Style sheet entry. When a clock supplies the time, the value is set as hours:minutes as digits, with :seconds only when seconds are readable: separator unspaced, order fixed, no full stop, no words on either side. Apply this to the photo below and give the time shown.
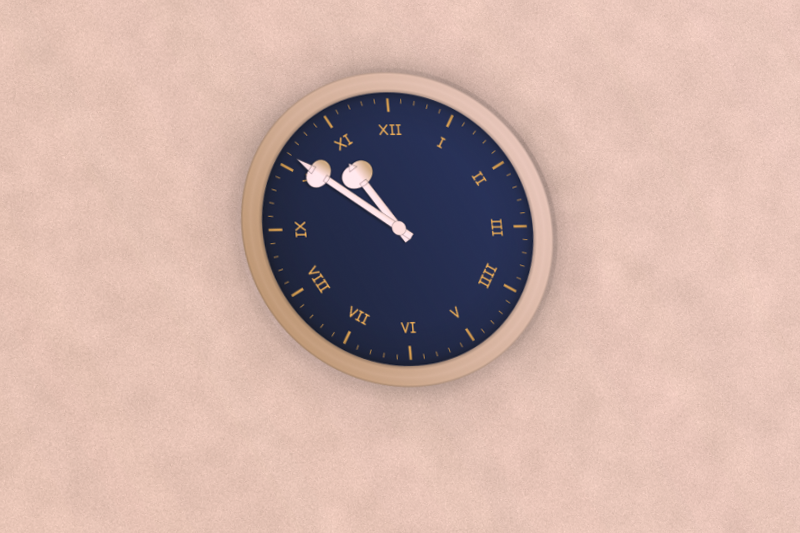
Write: 10:51
